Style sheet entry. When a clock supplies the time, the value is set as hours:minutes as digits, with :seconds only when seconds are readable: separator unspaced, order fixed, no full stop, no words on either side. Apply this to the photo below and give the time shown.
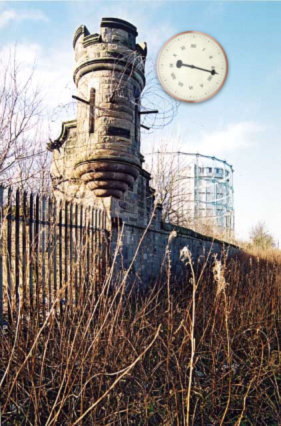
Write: 9:17
